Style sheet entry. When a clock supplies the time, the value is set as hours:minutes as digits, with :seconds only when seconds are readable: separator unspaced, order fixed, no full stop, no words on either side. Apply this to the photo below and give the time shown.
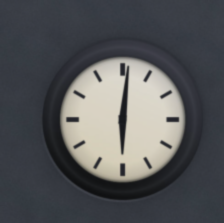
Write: 6:01
